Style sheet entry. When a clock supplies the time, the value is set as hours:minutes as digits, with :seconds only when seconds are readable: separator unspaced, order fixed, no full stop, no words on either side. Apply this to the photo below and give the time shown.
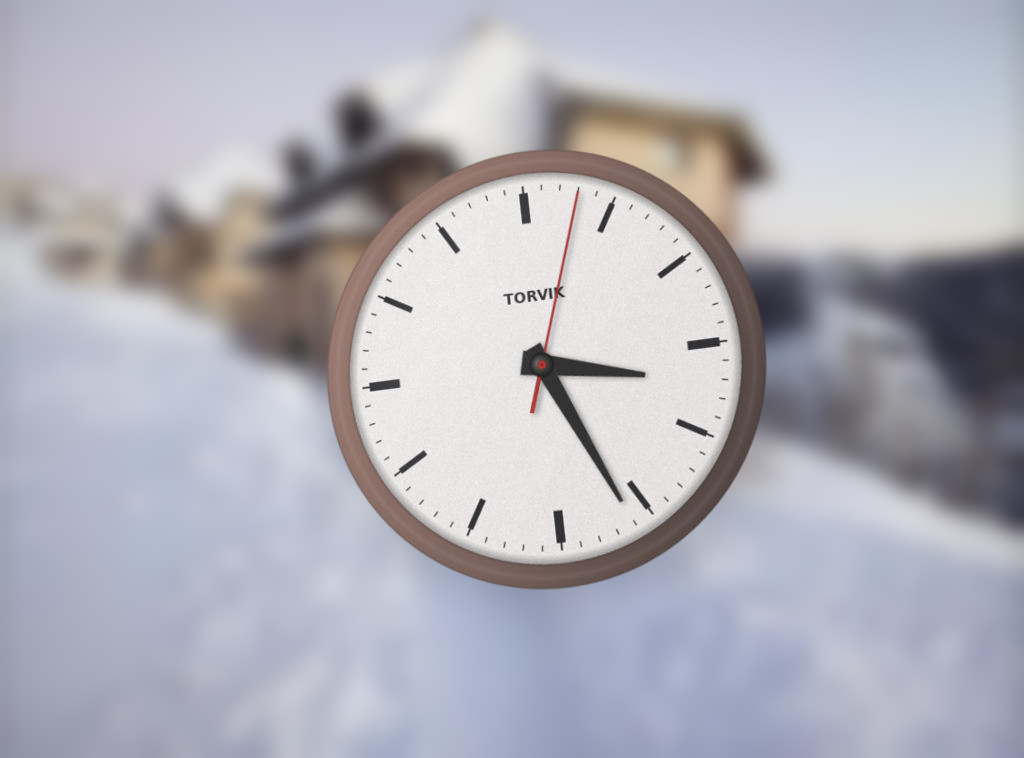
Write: 3:26:03
